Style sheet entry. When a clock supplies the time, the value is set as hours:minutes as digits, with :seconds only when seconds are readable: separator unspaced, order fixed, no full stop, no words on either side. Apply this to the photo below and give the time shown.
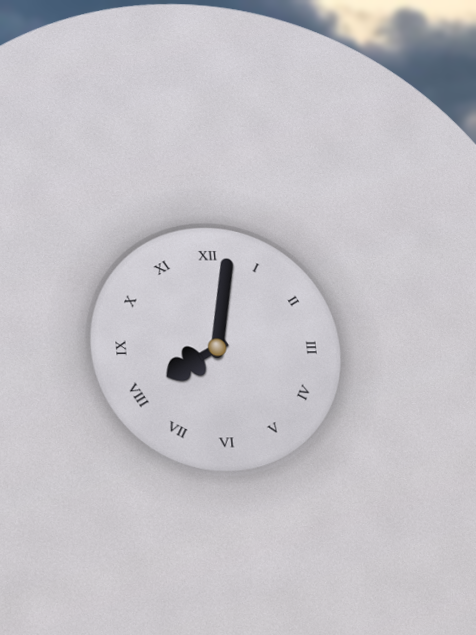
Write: 8:02
